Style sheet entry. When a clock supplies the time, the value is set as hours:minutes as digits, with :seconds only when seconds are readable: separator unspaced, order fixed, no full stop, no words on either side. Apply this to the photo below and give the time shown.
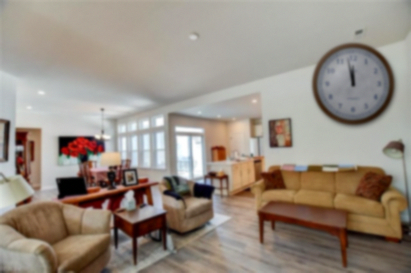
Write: 11:58
